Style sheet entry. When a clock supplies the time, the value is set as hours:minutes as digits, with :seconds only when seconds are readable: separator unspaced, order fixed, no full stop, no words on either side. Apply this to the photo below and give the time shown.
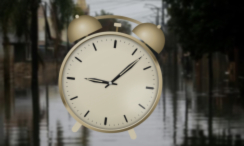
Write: 9:07
